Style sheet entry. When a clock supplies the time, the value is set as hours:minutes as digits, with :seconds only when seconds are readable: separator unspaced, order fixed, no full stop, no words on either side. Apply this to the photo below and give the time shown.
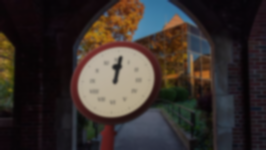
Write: 12:01
